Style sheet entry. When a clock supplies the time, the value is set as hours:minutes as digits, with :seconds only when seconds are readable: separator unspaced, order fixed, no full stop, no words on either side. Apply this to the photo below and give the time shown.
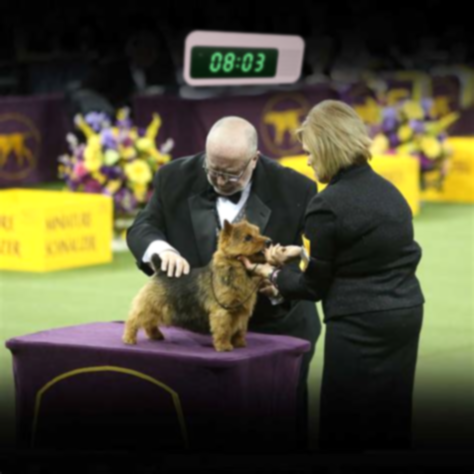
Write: 8:03
